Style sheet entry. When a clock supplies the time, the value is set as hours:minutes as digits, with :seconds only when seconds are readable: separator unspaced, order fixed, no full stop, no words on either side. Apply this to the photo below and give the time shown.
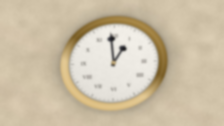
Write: 12:59
